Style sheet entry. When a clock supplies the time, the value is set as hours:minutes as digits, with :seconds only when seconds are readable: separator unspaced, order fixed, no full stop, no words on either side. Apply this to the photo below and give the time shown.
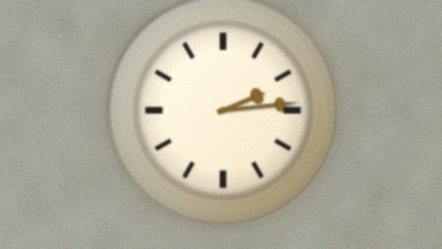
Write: 2:14
